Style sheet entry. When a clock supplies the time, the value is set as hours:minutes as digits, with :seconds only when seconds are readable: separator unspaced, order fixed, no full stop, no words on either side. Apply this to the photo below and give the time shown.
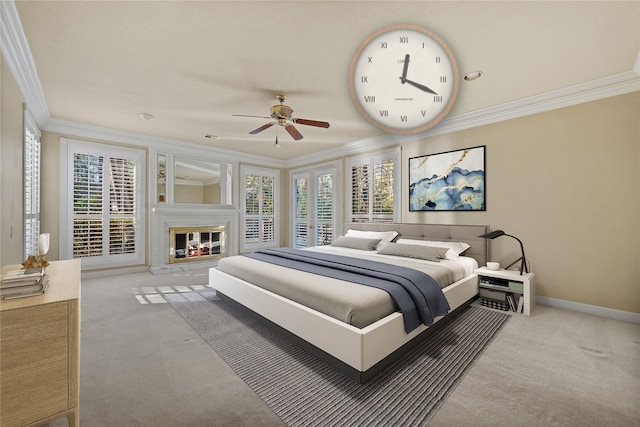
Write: 12:19
